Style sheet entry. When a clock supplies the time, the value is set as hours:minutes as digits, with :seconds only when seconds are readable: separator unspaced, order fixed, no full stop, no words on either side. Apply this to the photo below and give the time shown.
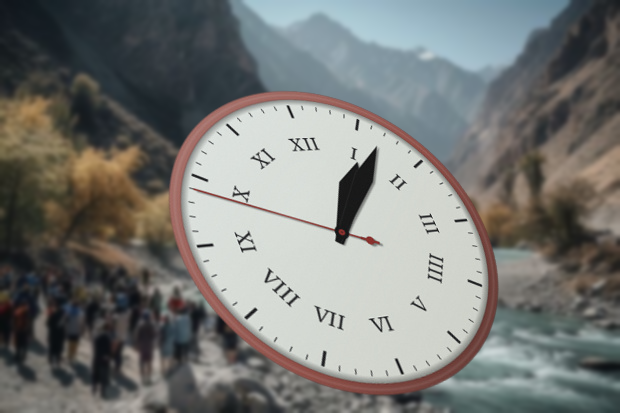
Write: 1:06:49
